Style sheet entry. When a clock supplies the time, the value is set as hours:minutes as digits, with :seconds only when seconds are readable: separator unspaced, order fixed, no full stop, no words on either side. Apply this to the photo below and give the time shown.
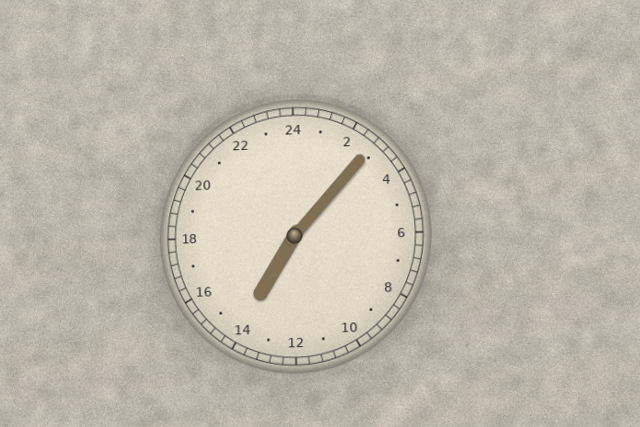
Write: 14:07
